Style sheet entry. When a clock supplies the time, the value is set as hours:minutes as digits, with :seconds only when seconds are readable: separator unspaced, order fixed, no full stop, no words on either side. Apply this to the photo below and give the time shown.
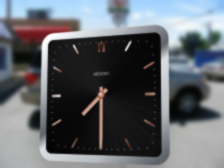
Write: 7:30
